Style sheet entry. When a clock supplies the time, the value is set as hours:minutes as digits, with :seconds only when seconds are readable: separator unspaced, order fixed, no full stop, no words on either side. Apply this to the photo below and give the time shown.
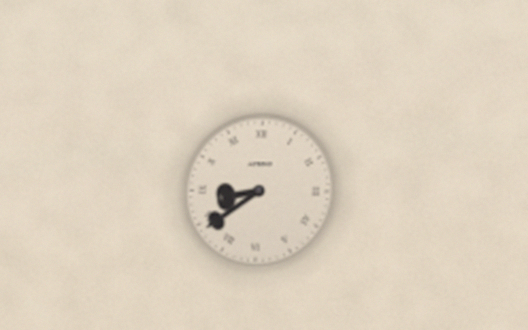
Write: 8:39
